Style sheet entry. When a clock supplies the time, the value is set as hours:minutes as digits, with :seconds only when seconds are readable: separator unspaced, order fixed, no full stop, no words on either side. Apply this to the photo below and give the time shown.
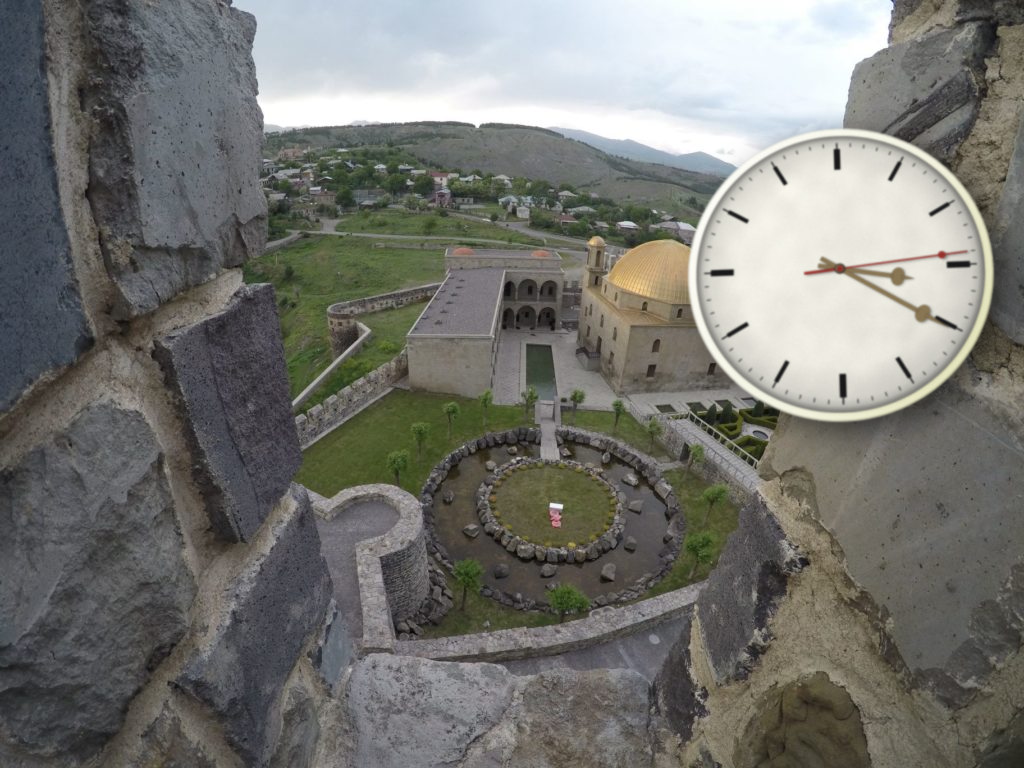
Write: 3:20:14
